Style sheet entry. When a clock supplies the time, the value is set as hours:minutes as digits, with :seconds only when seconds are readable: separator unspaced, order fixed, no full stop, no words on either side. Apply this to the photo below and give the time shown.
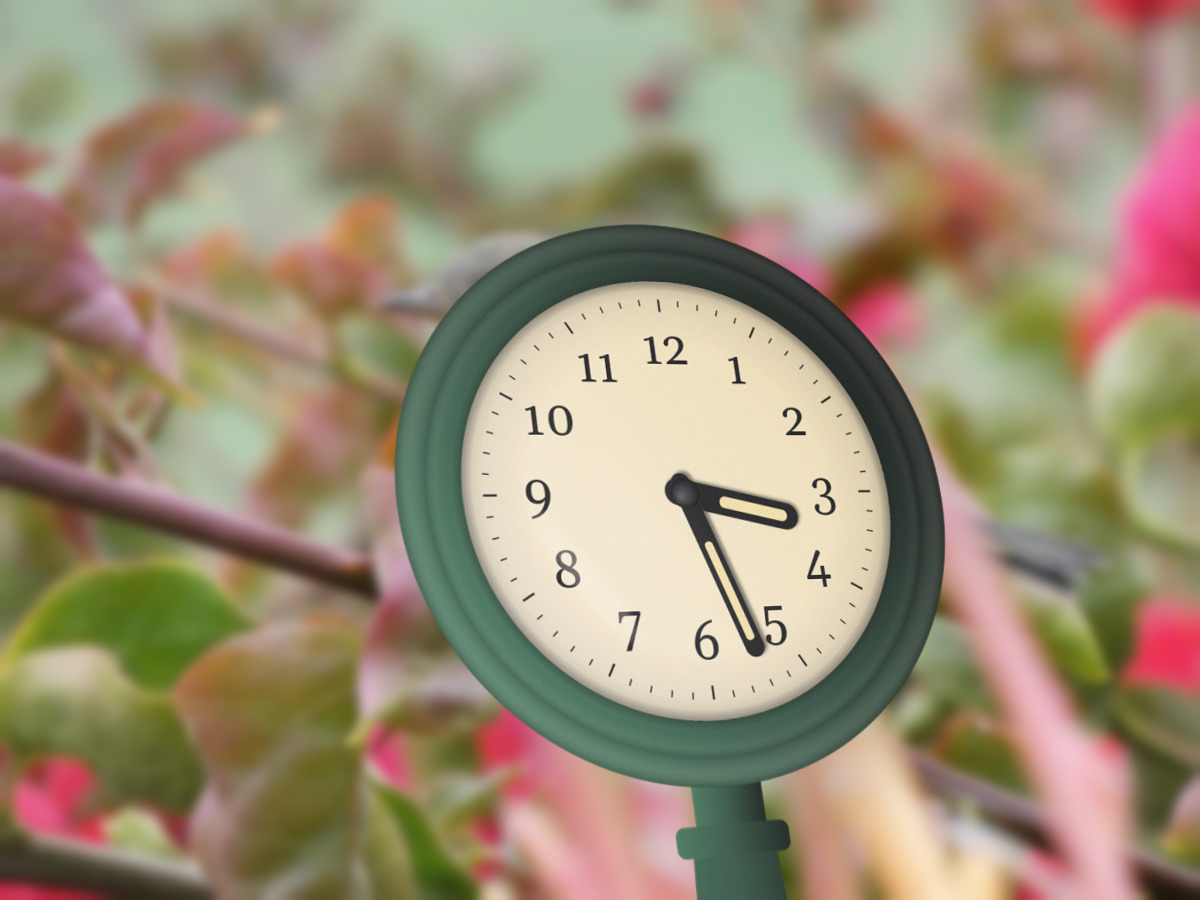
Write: 3:27
